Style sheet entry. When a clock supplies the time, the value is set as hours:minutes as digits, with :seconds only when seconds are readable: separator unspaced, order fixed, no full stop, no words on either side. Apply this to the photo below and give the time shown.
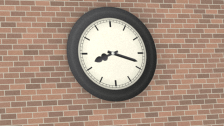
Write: 8:18
